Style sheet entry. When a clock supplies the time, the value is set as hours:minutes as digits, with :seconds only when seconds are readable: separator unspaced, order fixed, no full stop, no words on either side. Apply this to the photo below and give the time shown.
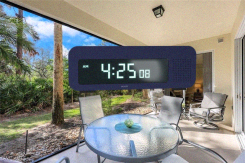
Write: 4:25:08
